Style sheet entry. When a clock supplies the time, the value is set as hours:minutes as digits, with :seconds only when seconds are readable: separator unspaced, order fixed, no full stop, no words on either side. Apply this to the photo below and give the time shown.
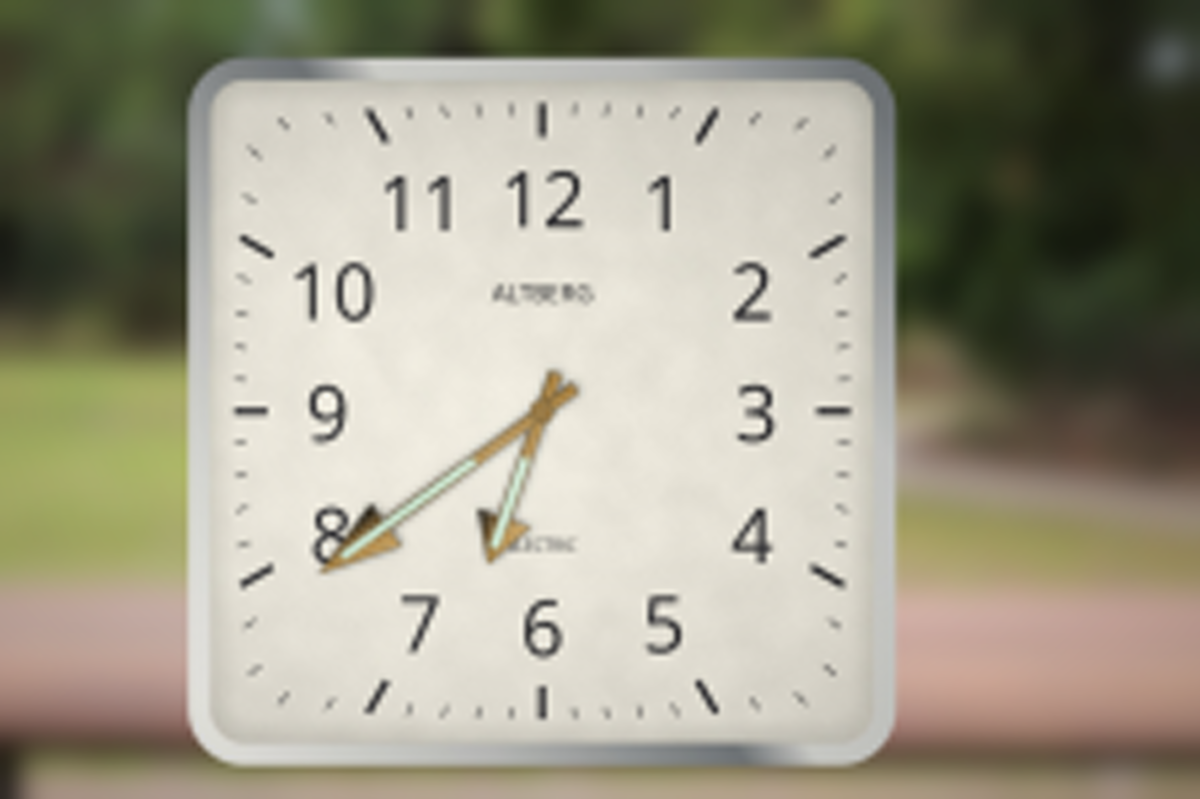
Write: 6:39
